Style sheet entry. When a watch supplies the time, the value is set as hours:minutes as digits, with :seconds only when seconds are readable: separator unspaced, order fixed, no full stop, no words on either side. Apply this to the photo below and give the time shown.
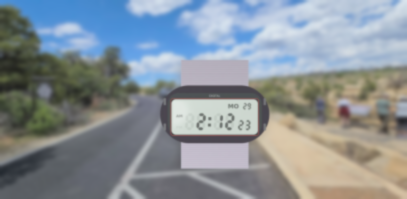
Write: 2:12:23
